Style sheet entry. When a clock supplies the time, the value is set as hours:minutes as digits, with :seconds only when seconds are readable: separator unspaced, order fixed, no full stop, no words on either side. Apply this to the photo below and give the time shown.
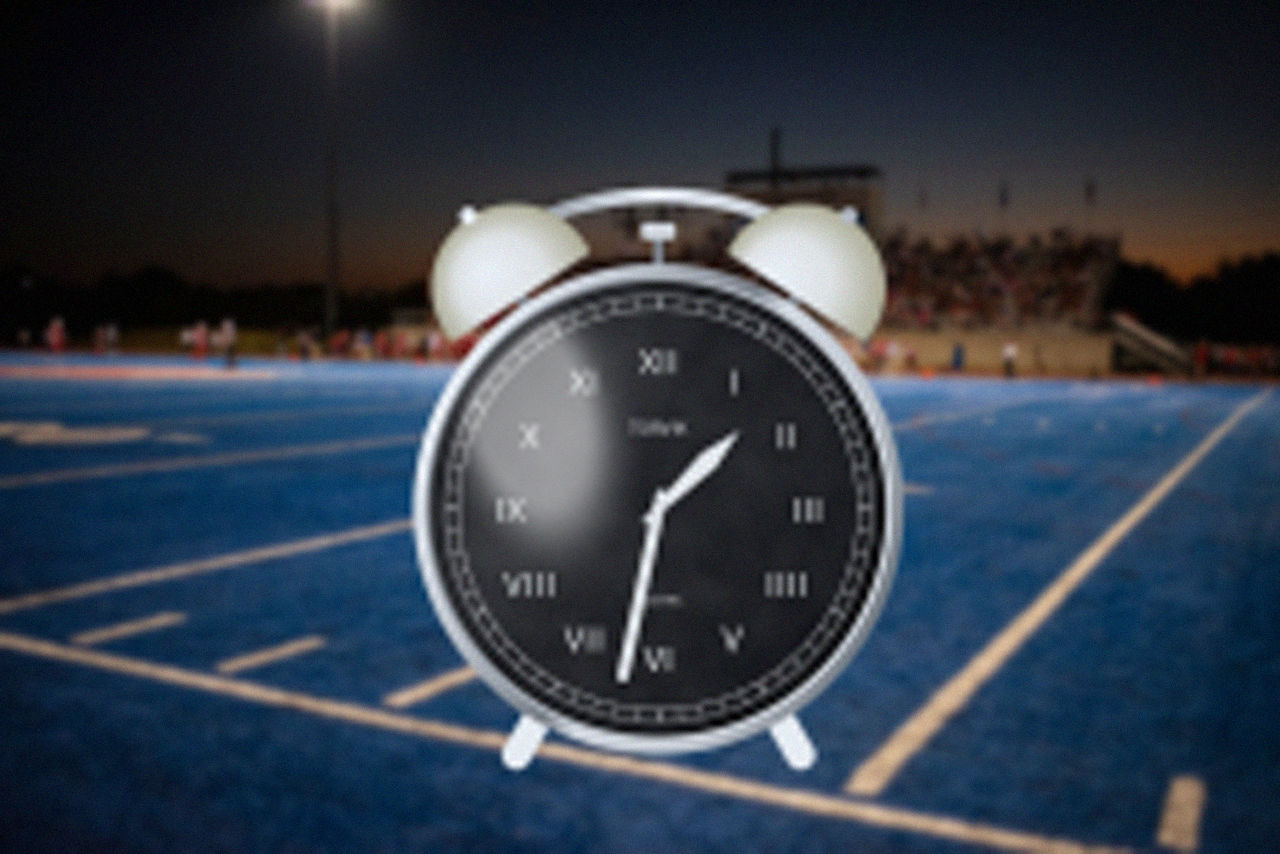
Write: 1:32
